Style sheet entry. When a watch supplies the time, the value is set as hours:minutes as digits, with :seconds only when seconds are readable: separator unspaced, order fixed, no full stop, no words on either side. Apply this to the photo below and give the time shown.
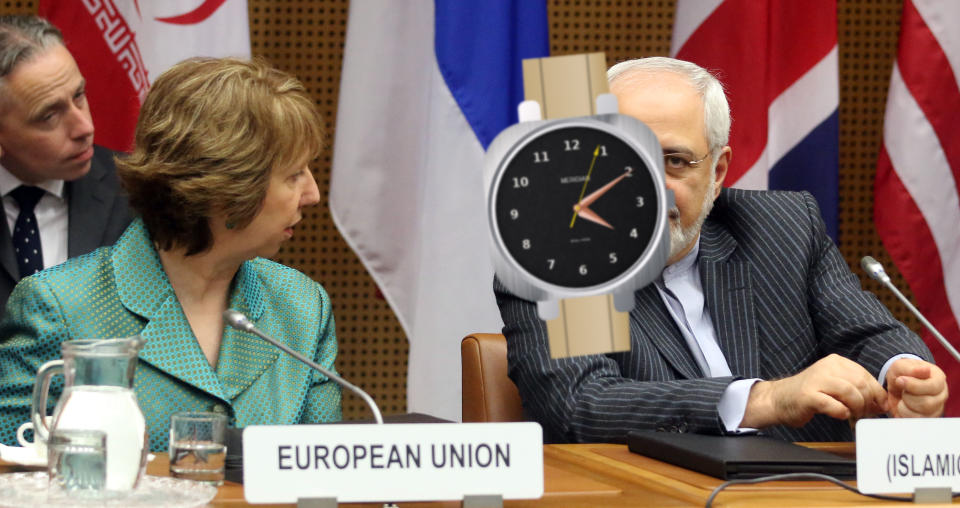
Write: 4:10:04
